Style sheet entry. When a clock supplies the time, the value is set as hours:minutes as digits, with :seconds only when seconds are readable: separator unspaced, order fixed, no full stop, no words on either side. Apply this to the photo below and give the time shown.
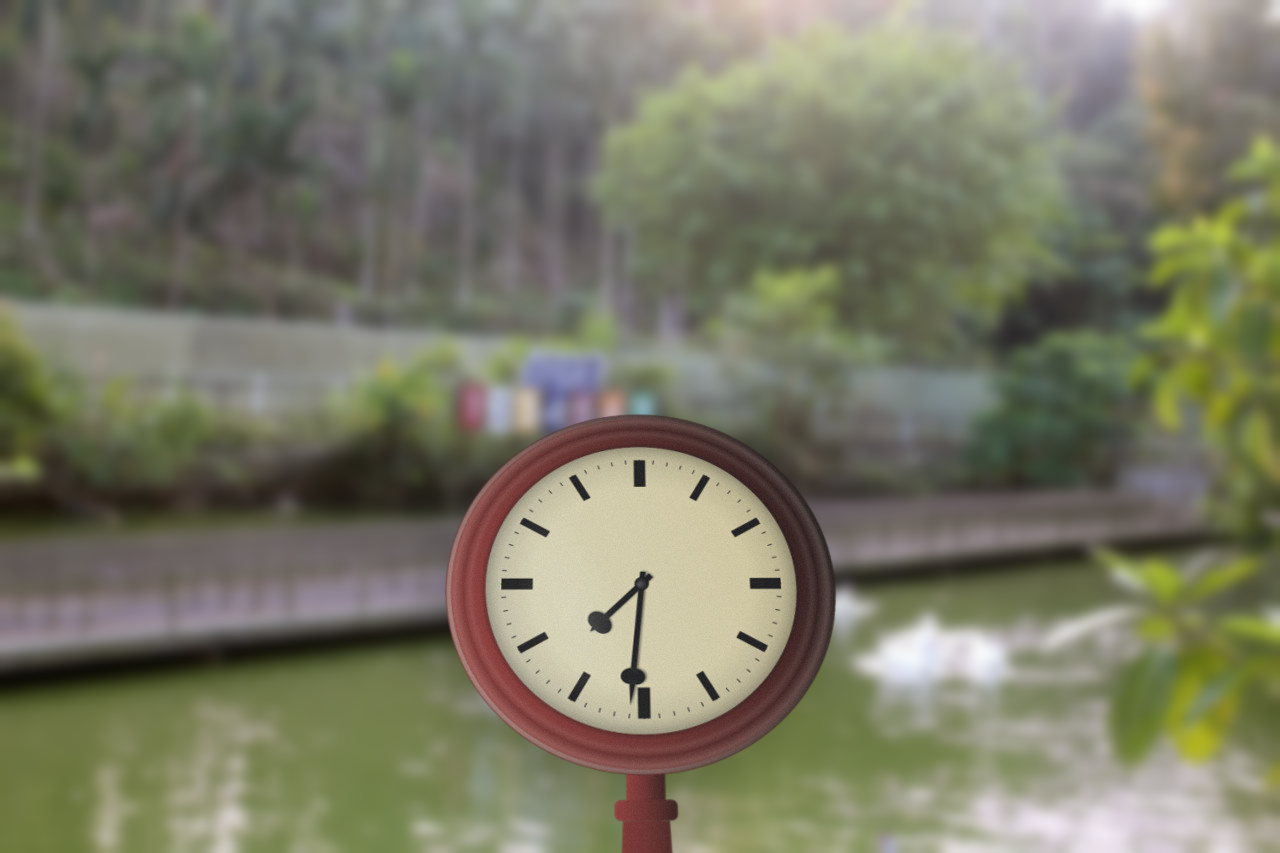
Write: 7:31
